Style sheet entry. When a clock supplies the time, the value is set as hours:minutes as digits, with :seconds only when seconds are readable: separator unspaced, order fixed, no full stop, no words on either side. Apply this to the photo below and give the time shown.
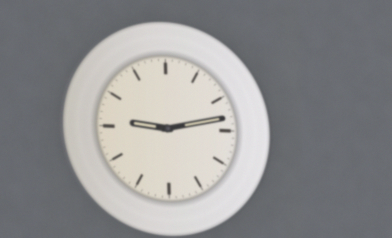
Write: 9:13
